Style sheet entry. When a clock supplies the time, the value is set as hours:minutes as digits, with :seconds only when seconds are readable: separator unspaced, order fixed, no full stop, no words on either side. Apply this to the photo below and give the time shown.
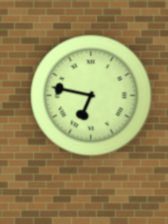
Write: 6:47
